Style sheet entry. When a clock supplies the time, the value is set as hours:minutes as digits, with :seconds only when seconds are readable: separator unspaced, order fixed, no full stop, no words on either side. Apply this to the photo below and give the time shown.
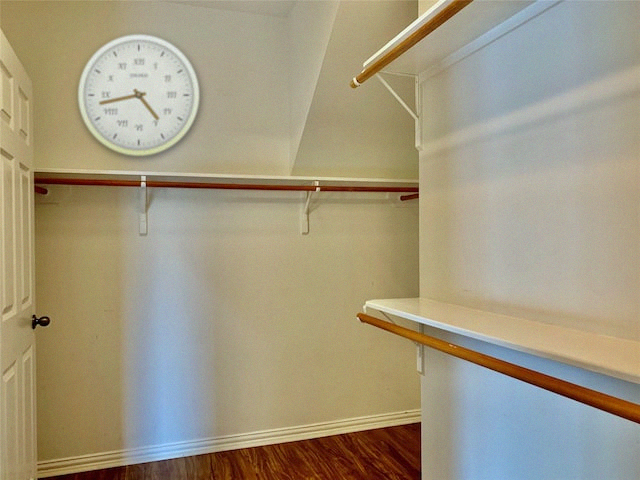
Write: 4:43
